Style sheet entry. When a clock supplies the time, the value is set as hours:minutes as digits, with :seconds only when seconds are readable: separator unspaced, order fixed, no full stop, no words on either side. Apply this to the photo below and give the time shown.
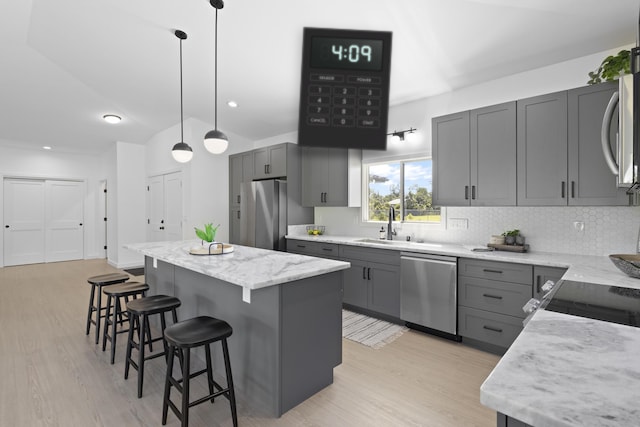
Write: 4:09
